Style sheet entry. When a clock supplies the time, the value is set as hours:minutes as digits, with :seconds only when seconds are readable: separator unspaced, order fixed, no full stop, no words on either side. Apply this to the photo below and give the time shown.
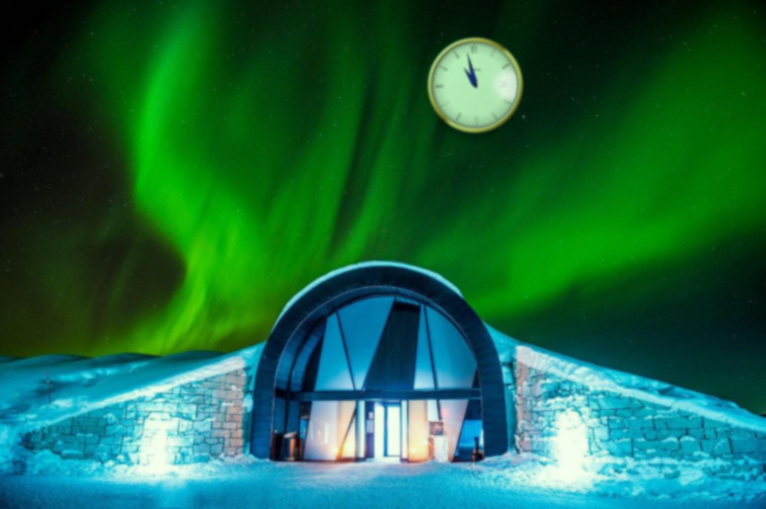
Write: 10:58
